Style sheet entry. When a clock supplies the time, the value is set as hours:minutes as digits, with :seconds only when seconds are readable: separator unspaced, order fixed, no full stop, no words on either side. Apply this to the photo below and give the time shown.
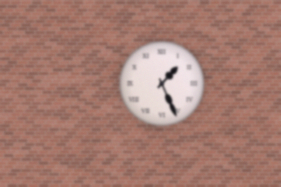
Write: 1:26
